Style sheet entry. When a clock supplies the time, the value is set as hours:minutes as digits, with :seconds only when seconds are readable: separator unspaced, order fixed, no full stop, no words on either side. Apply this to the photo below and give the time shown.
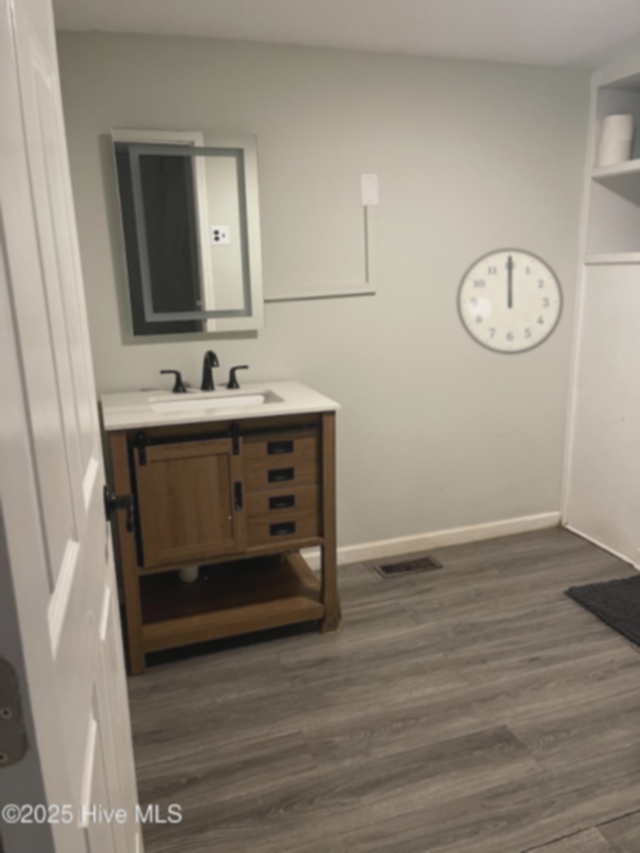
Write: 12:00
